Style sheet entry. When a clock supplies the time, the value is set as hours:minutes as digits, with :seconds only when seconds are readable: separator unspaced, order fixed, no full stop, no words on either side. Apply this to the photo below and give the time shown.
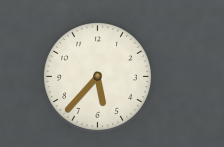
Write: 5:37
